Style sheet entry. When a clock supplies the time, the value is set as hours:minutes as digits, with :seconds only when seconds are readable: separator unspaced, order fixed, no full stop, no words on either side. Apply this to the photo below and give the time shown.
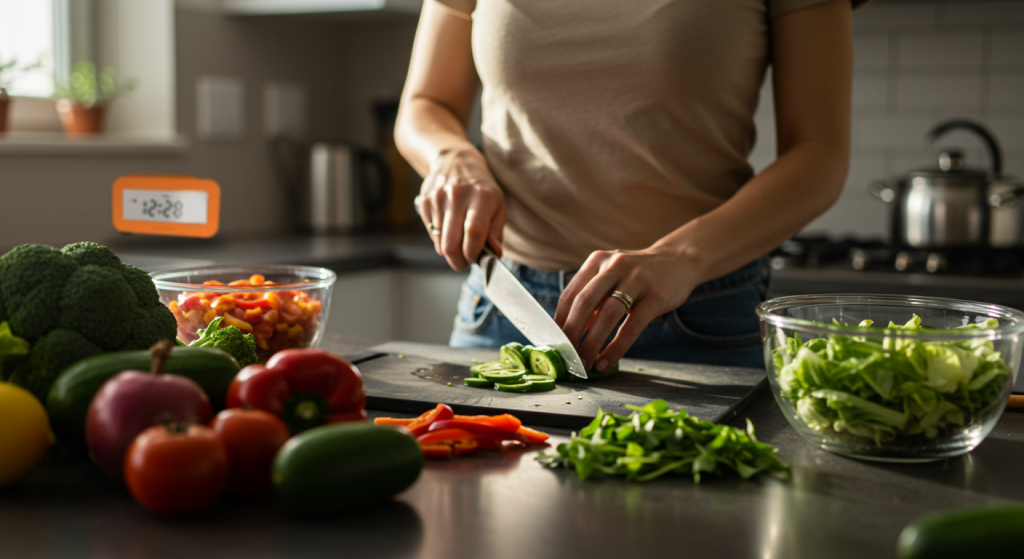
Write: 12:28
